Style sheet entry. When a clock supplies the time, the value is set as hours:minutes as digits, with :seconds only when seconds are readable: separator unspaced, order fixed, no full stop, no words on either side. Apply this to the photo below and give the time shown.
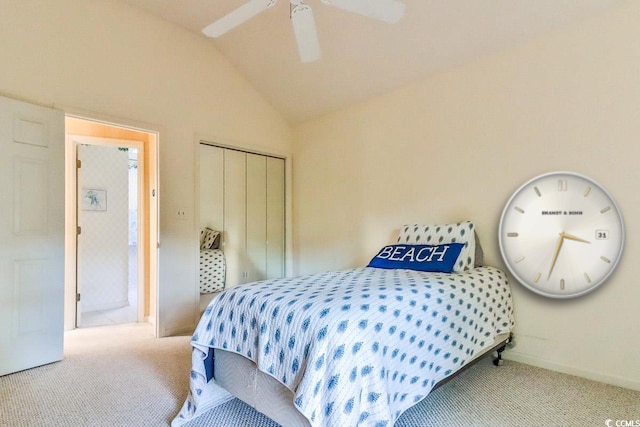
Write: 3:33
